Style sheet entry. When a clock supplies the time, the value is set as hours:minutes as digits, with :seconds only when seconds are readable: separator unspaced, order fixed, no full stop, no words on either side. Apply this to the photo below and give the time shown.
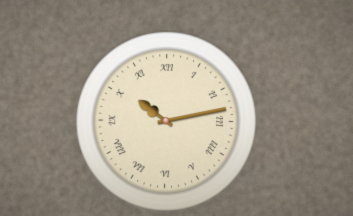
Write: 10:13
